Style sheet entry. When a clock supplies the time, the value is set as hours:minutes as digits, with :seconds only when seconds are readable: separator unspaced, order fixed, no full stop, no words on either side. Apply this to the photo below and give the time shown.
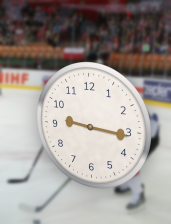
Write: 9:16
